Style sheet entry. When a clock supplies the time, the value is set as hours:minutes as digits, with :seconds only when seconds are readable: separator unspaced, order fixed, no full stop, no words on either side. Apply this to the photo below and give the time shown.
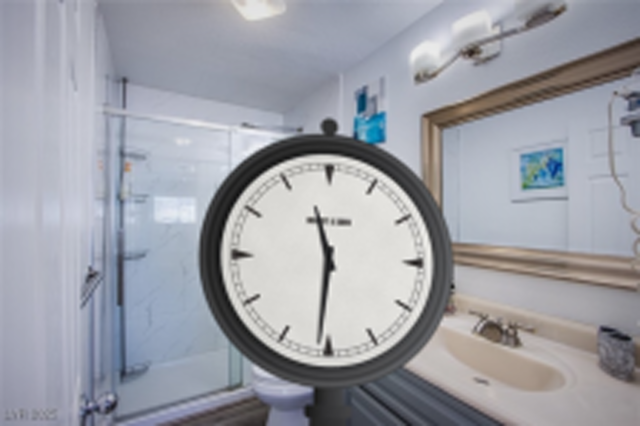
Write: 11:31
